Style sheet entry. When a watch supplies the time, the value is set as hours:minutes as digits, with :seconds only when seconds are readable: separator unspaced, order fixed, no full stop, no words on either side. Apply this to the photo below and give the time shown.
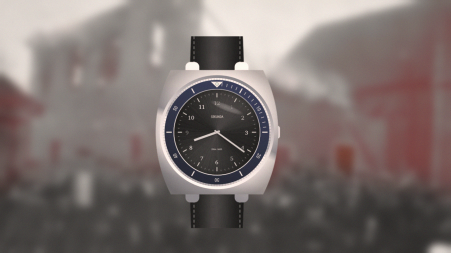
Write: 8:21
